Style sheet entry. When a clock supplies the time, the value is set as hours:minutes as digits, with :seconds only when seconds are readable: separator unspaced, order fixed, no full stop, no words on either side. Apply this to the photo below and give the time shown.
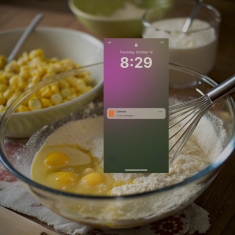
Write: 8:29
